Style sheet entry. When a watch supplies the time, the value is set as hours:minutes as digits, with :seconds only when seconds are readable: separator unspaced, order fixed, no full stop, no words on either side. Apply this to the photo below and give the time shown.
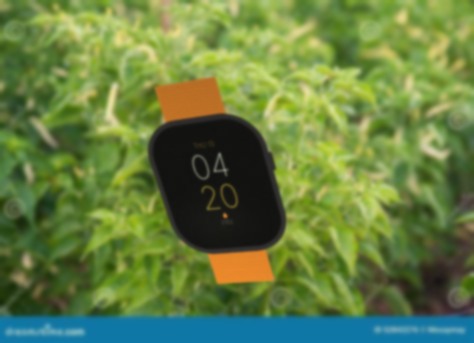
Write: 4:20
